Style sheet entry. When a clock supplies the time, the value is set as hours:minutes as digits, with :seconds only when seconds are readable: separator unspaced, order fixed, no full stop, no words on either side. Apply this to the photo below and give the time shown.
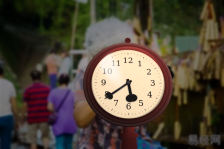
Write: 5:39
